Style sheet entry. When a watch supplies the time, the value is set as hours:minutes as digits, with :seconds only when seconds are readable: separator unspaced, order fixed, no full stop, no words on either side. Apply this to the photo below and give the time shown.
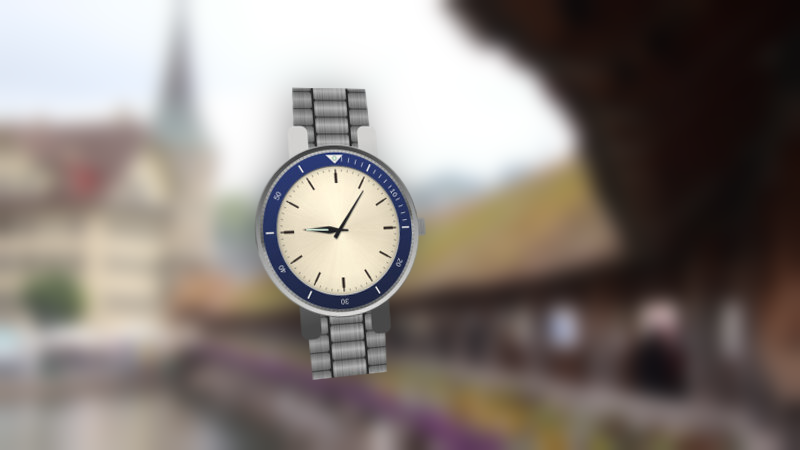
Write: 9:06
